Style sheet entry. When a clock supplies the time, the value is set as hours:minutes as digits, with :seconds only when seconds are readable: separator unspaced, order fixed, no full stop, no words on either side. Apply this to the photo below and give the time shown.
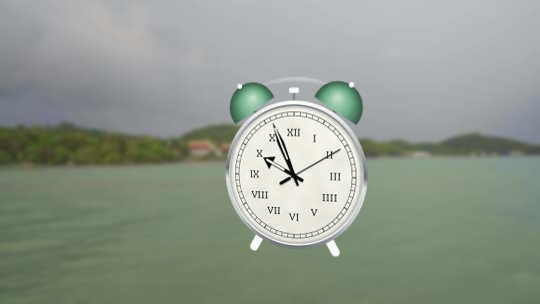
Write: 9:56:10
